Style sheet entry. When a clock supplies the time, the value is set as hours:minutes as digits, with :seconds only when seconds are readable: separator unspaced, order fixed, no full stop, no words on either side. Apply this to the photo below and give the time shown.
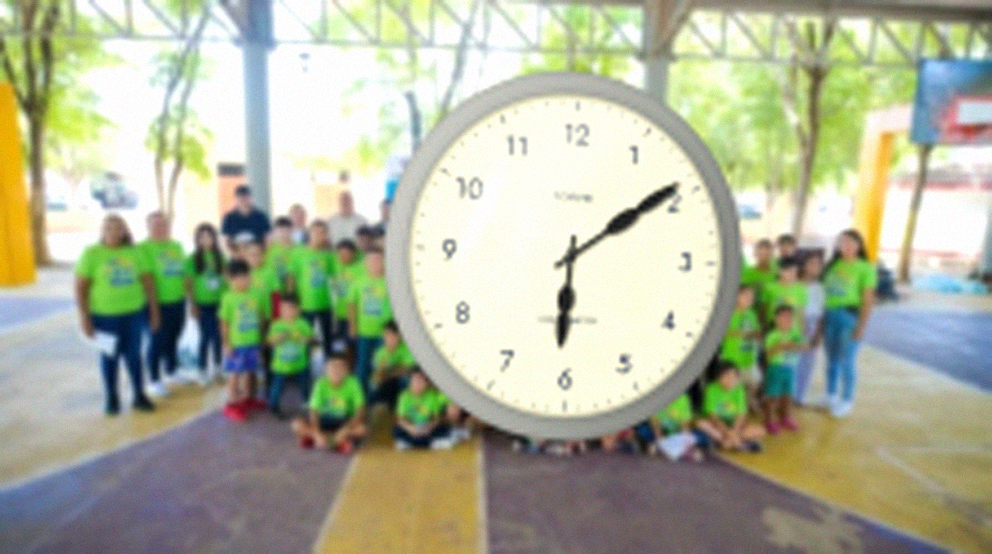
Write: 6:09
